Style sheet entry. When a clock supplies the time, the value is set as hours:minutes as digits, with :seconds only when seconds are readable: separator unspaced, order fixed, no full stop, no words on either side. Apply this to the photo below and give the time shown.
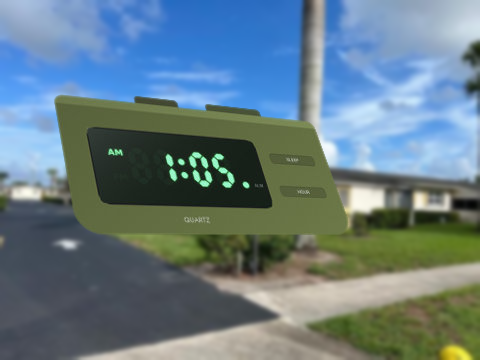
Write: 1:05
